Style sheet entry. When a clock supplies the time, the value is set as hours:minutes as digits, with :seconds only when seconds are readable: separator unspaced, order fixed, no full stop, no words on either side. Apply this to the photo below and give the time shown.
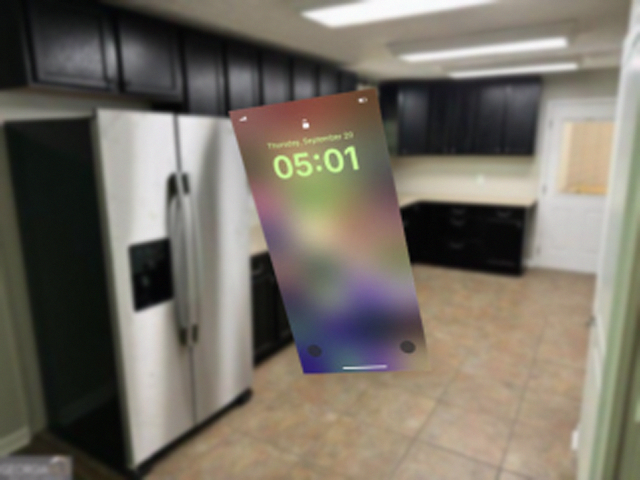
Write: 5:01
